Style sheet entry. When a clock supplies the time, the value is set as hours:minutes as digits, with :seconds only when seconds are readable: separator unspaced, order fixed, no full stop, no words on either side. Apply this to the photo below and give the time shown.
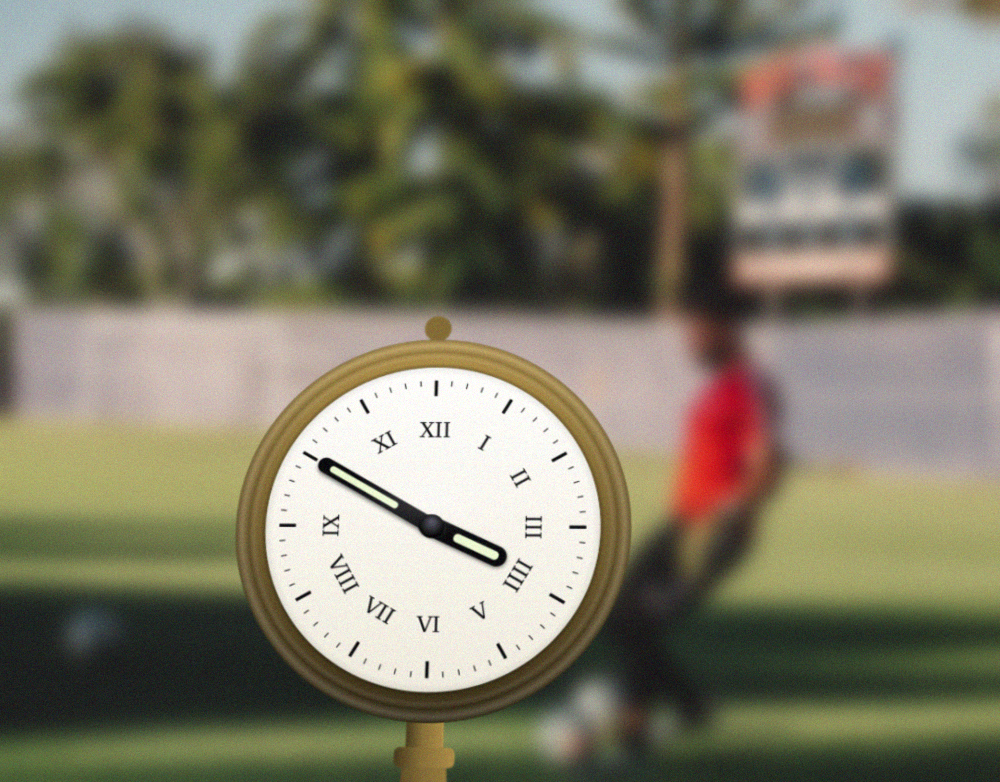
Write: 3:50
